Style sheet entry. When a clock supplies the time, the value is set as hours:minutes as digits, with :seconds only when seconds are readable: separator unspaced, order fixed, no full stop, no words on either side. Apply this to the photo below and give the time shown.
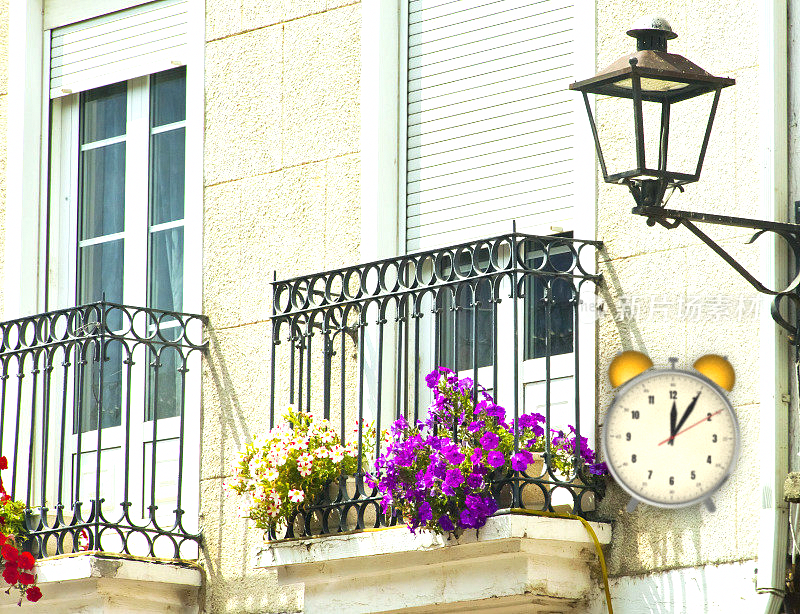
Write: 12:05:10
